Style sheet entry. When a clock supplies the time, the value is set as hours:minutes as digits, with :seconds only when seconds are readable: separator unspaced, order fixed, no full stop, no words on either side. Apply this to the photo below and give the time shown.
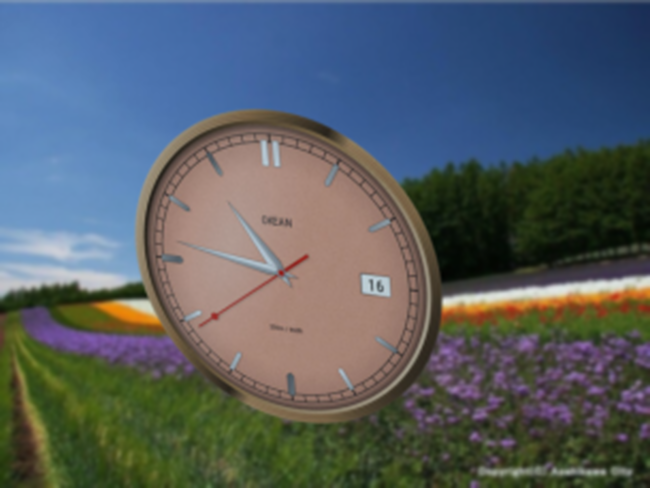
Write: 10:46:39
